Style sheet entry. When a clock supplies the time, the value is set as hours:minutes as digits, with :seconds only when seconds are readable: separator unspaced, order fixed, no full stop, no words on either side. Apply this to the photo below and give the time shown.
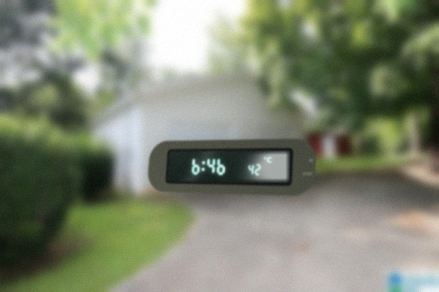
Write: 6:46
